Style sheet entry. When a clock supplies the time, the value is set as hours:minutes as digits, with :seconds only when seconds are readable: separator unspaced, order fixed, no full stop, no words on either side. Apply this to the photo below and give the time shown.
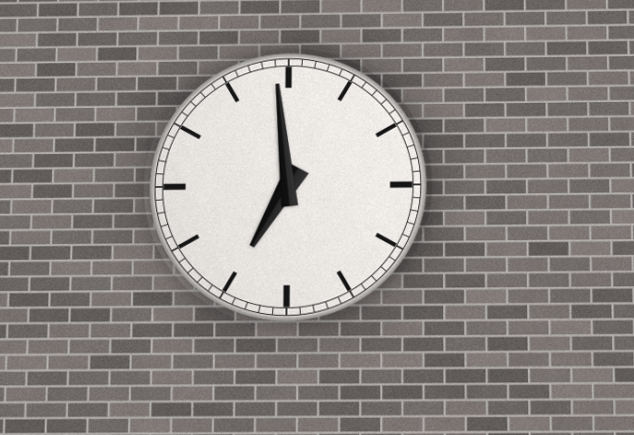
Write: 6:59
